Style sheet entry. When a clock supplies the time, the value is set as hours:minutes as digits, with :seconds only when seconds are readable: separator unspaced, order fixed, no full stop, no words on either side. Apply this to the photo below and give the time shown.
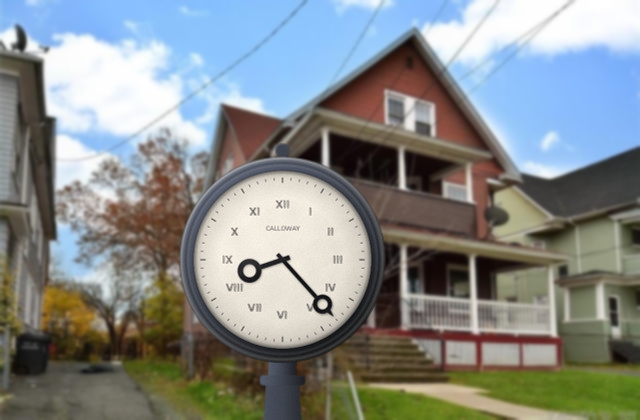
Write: 8:23
